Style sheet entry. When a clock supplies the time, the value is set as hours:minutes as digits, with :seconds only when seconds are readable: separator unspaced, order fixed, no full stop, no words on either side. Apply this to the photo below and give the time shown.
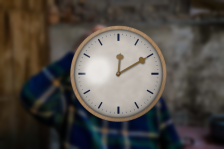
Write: 12:10
